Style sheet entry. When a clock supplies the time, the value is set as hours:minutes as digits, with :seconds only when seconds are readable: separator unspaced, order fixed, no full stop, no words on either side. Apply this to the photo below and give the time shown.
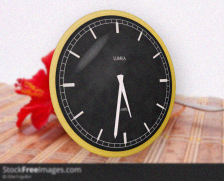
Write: 5:32
